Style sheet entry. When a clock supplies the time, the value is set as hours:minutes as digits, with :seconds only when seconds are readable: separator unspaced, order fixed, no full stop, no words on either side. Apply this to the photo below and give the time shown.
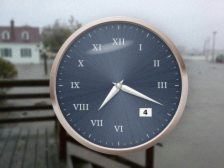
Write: 7:19
